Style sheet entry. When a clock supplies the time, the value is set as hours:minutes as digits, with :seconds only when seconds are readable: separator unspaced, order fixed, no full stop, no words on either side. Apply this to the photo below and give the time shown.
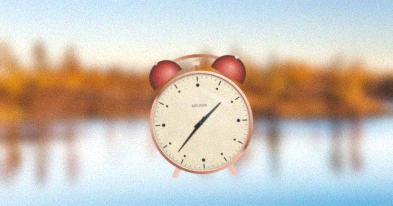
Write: 1:37
